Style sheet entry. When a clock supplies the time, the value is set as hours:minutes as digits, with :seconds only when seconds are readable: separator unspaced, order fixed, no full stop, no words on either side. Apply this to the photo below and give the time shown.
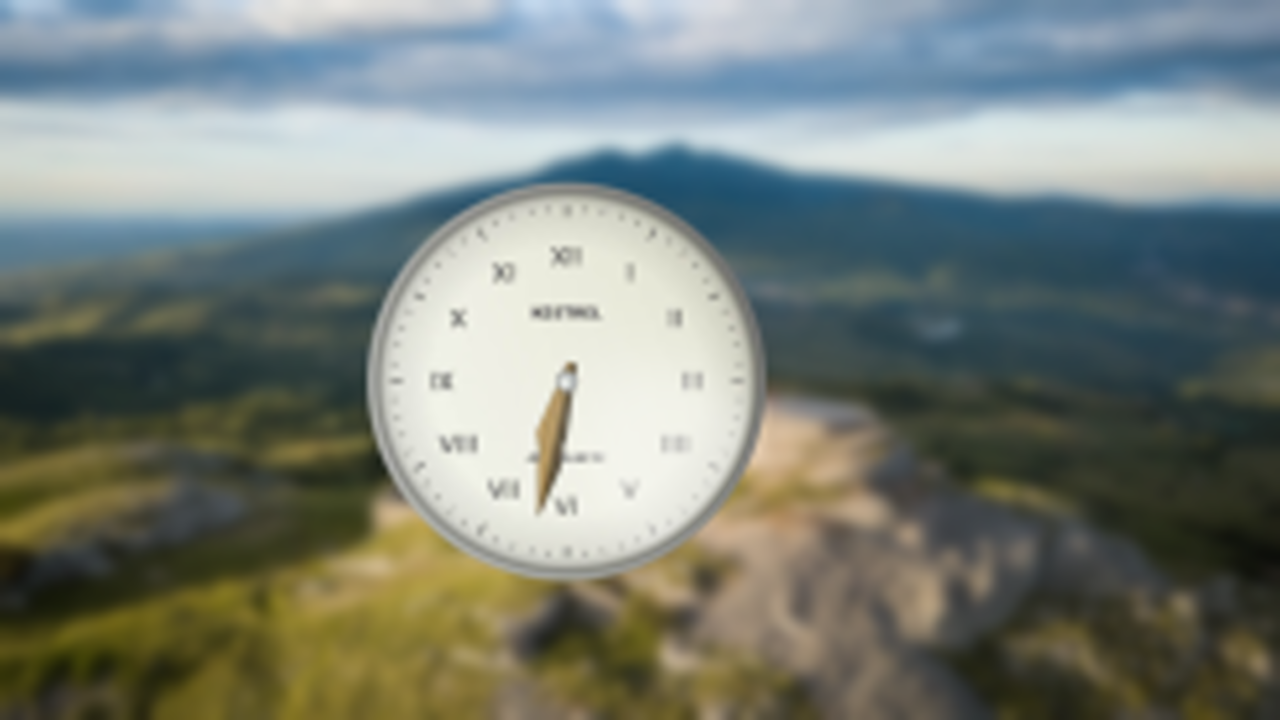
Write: 6:32
